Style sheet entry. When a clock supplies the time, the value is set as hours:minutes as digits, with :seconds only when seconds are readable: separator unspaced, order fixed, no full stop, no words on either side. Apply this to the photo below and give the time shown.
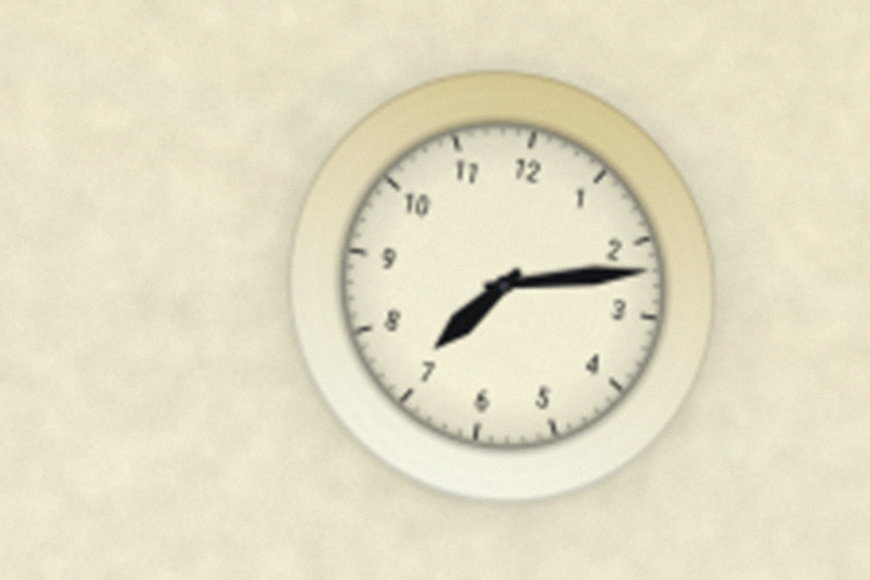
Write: 7:12
